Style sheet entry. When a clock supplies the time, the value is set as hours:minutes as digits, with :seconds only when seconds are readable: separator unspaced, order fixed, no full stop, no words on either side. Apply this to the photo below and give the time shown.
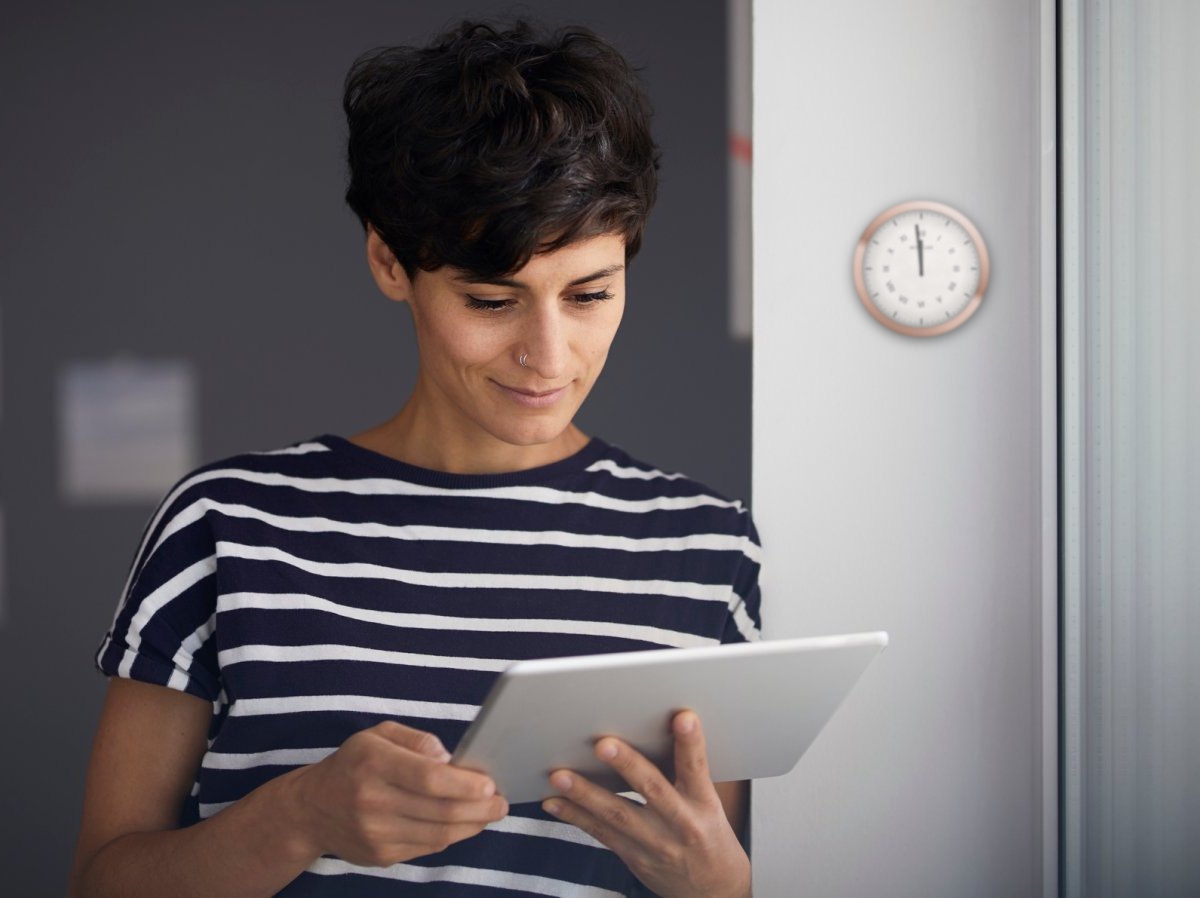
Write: 11:59
